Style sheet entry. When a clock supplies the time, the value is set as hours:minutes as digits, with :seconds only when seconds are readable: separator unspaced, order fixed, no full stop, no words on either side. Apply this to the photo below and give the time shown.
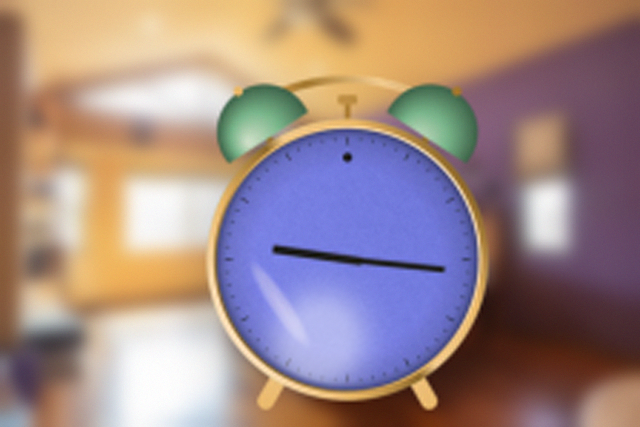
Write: 9:16
